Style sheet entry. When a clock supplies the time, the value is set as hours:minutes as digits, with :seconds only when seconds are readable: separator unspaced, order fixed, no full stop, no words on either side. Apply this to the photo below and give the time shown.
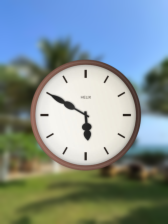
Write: 5:50
